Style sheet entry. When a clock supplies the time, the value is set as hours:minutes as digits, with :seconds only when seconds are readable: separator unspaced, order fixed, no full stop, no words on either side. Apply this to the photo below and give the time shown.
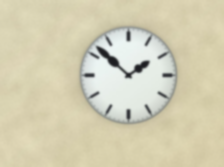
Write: 1:52
